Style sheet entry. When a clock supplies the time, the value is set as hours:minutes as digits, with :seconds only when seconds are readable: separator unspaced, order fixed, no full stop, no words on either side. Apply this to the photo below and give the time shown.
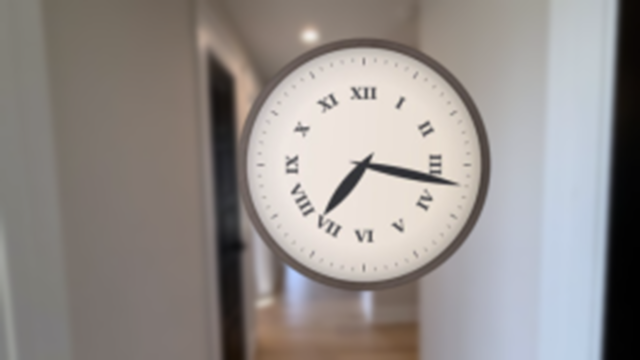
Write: 7:17
